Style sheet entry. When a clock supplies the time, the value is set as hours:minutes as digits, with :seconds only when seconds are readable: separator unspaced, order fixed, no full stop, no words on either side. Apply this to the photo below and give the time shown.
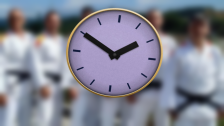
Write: 1:50
